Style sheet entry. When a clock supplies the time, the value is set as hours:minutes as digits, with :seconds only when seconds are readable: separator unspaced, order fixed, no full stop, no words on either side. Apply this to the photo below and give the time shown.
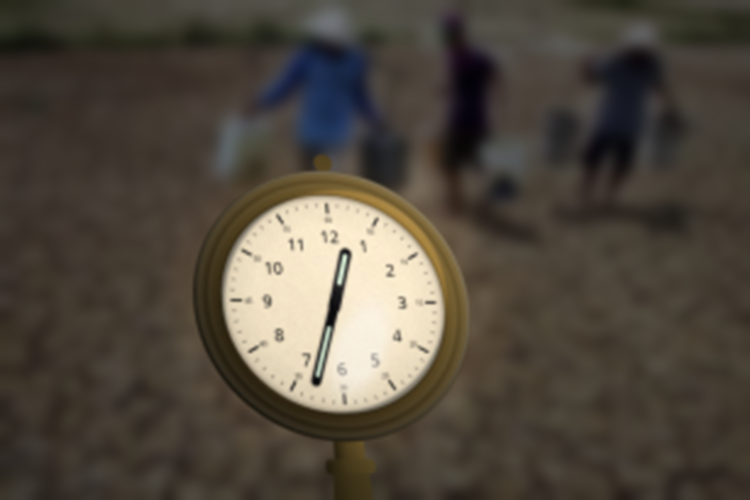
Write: 12:33
